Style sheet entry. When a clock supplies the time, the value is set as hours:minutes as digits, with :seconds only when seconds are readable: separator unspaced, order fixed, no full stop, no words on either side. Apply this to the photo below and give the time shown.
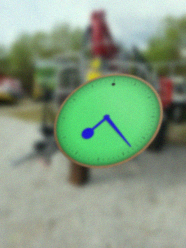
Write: 7:23
